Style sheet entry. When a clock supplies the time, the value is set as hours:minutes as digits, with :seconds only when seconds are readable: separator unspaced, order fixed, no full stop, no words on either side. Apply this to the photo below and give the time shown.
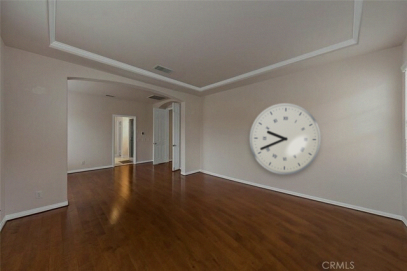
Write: 9:41
